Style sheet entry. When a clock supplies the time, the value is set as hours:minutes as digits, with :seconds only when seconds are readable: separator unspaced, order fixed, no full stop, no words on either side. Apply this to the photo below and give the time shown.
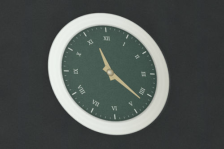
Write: 11:22
